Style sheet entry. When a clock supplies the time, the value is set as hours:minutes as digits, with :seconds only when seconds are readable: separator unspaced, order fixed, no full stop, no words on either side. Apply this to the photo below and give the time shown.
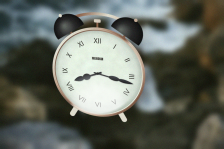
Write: 8:17
